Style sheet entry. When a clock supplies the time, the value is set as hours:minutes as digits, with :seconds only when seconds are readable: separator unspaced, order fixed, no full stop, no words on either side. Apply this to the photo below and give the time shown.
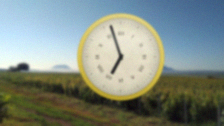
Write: 6:57
